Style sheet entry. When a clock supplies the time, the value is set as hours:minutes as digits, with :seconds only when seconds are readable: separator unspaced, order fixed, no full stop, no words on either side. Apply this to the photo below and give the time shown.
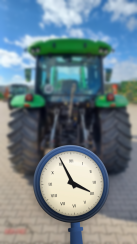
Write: 3:56
